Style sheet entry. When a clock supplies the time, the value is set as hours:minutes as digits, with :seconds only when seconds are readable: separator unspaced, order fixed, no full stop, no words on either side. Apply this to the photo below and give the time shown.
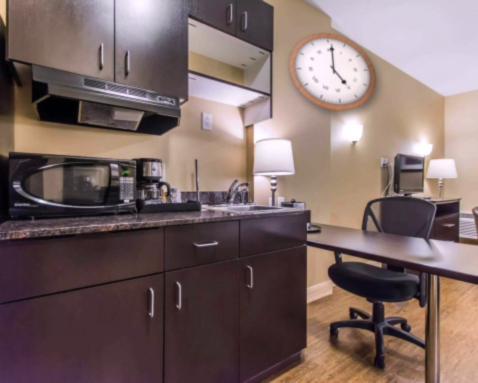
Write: 5:01
